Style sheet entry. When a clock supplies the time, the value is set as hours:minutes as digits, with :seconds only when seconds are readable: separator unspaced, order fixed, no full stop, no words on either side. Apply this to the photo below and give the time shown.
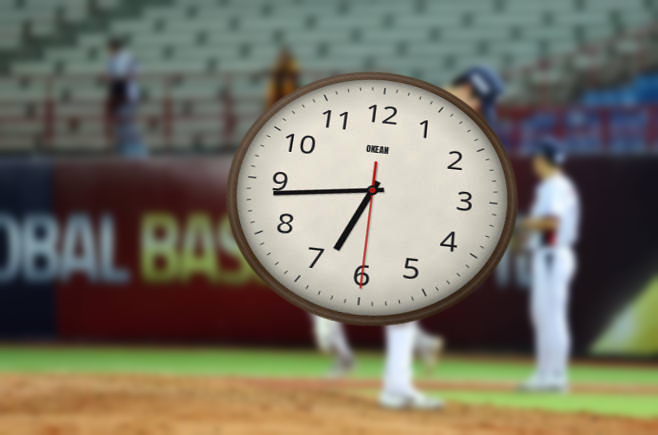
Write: 6:43:30
